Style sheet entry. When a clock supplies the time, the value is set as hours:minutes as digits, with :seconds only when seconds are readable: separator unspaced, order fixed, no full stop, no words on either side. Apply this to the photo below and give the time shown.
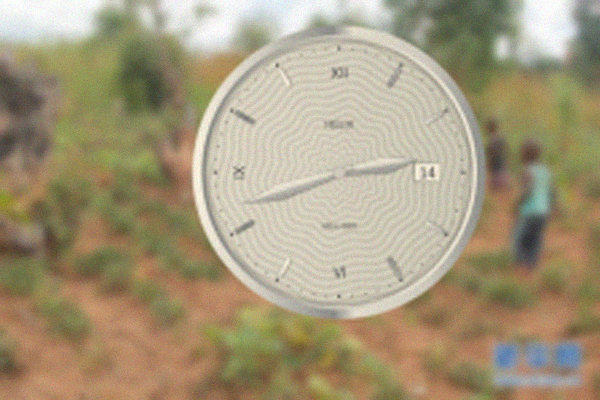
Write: 2:42
